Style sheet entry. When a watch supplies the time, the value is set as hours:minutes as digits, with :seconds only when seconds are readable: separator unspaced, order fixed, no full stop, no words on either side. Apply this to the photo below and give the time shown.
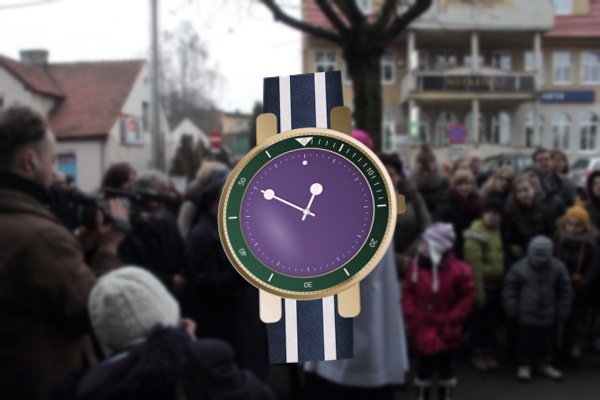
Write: 12:50
